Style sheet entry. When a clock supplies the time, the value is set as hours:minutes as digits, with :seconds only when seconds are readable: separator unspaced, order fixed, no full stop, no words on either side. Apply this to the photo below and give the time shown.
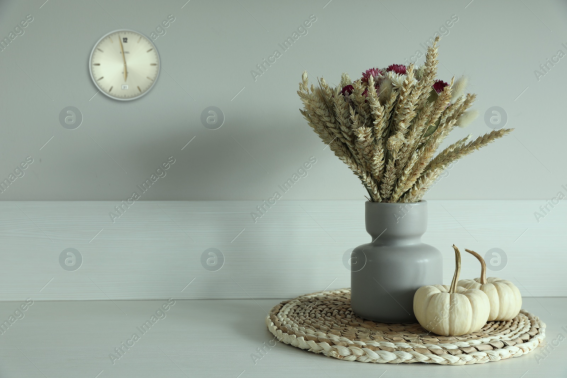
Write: 5:58
